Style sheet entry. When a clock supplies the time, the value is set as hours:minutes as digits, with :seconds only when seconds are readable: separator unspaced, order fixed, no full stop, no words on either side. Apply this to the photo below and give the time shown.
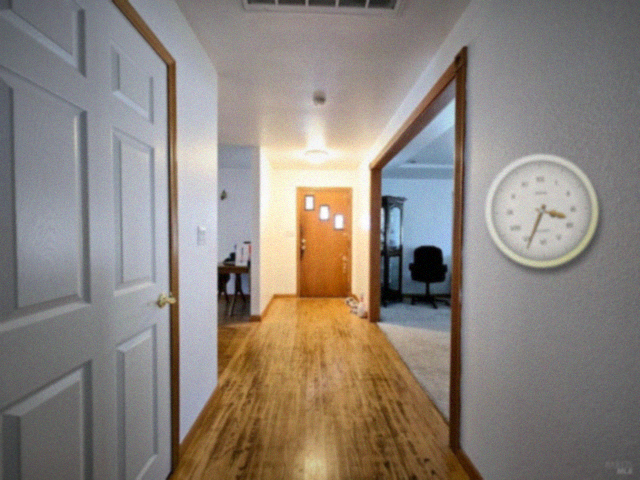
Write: 3:34
